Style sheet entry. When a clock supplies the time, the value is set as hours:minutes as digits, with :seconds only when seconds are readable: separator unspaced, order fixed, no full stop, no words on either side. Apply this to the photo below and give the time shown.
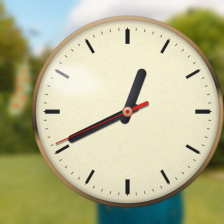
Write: 12:40:41
